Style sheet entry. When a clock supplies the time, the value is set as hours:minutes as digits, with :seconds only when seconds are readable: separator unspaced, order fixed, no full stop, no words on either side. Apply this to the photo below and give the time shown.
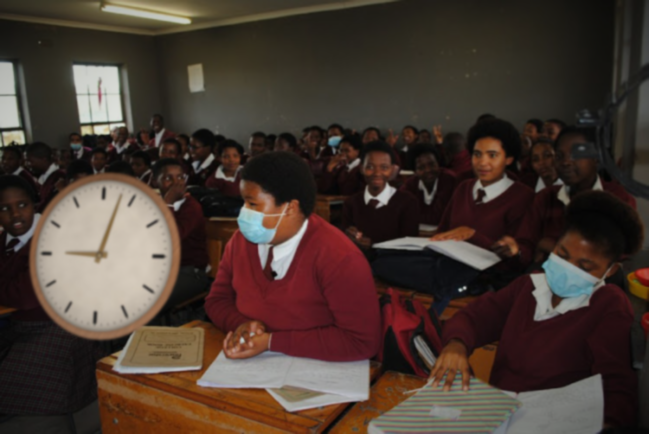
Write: 9:03
